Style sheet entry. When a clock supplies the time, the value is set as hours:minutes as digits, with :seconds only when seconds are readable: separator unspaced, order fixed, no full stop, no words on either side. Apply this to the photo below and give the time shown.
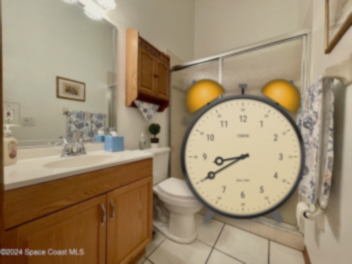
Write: 8:40
